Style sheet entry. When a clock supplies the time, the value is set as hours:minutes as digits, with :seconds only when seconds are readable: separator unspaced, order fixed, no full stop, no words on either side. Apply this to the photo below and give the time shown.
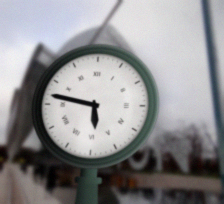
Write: 5:47
